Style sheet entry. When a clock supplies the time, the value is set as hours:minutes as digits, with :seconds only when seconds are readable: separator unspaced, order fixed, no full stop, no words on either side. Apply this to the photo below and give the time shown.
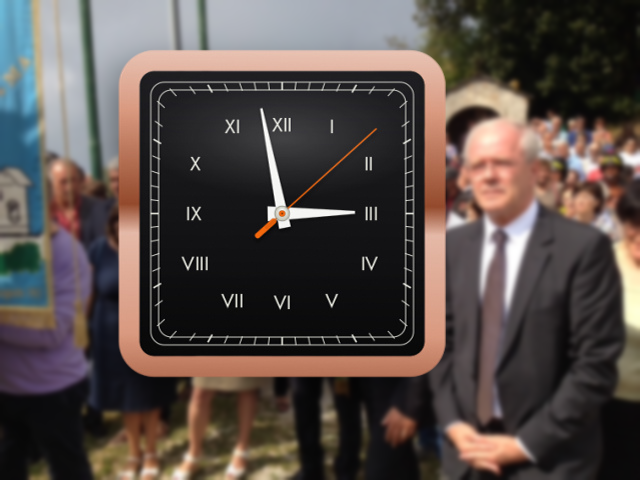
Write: 2:58:08
